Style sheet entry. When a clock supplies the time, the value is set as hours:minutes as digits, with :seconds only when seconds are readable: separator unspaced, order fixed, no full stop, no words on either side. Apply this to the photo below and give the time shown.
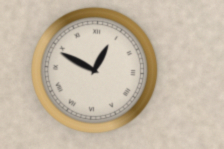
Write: 12:49
